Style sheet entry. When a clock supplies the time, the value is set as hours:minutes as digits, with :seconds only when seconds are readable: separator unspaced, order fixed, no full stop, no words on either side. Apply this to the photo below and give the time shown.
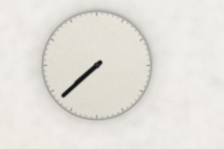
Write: 7:38
